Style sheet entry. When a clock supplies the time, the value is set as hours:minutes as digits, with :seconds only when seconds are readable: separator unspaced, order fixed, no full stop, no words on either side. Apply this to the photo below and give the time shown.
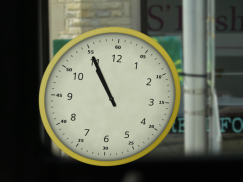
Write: 10:55
